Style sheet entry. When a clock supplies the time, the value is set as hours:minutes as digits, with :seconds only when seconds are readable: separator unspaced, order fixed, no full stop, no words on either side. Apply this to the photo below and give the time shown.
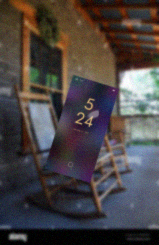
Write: 5:24
